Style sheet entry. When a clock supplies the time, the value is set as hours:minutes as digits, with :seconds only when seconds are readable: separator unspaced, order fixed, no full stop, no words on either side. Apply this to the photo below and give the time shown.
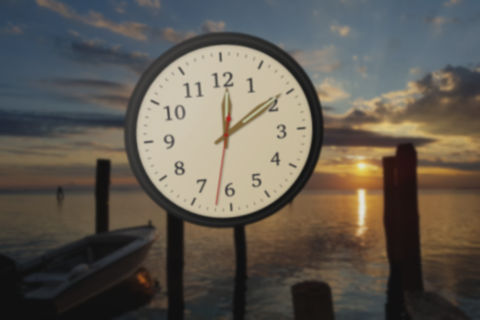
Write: 12:09:32
